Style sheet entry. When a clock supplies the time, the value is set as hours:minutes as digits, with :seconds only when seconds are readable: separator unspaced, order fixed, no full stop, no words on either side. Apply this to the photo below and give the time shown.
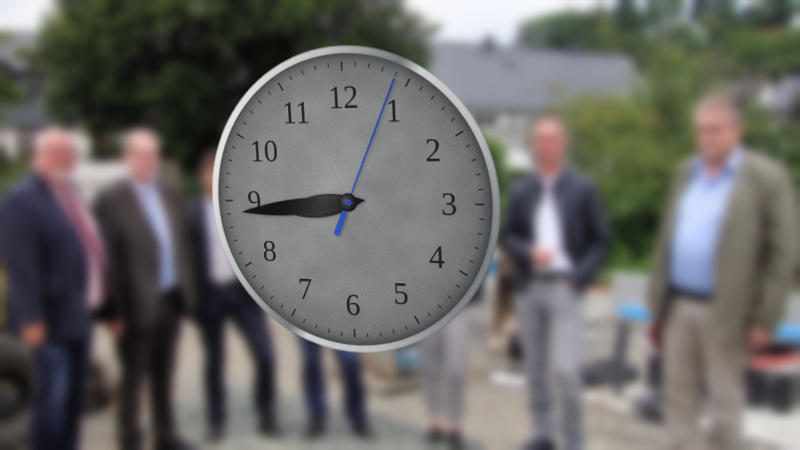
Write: 8:44:04
